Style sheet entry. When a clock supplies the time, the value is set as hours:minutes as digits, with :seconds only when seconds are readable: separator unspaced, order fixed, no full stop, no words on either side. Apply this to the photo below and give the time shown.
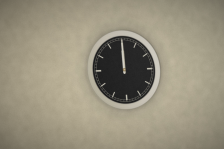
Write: 12:00
